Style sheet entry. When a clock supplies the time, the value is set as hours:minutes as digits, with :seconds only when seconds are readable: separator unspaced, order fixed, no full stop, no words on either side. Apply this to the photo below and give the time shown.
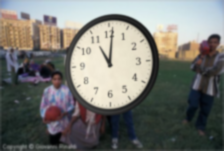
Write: 11:01
